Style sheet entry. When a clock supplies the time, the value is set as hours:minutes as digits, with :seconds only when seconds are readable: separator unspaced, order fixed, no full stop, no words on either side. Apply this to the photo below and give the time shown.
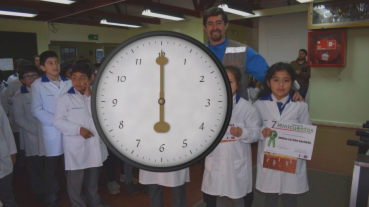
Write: 6:00
